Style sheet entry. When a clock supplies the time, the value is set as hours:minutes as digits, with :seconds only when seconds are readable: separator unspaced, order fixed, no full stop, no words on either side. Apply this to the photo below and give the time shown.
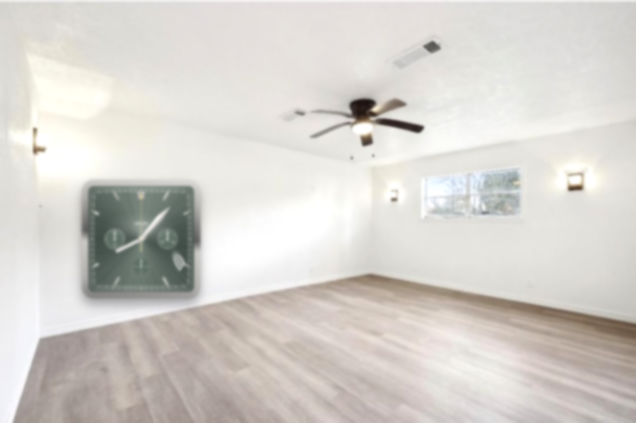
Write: 8:07
